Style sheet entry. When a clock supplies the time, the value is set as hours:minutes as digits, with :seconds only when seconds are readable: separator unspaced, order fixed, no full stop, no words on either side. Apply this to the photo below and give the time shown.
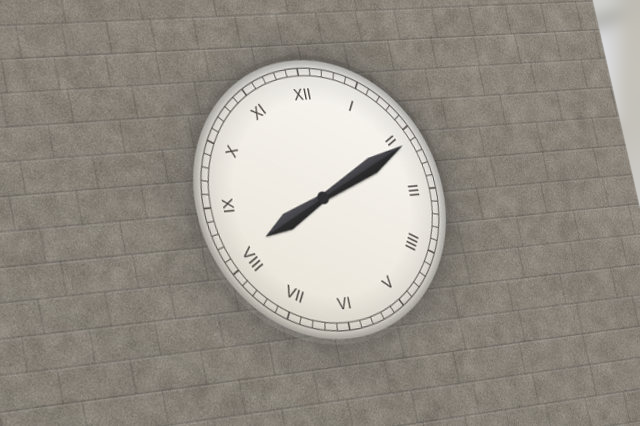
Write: 8:11
